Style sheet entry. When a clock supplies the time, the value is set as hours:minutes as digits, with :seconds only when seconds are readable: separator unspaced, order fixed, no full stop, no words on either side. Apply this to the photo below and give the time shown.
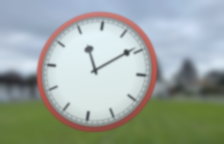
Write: 11:09
